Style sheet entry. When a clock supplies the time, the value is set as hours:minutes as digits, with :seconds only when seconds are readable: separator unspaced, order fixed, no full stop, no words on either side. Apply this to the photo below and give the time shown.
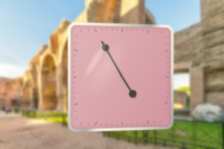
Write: 4:55
